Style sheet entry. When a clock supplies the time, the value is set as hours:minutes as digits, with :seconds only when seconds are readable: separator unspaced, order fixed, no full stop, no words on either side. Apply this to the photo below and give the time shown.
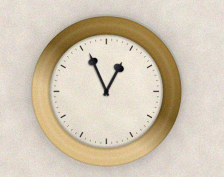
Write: 12:56
